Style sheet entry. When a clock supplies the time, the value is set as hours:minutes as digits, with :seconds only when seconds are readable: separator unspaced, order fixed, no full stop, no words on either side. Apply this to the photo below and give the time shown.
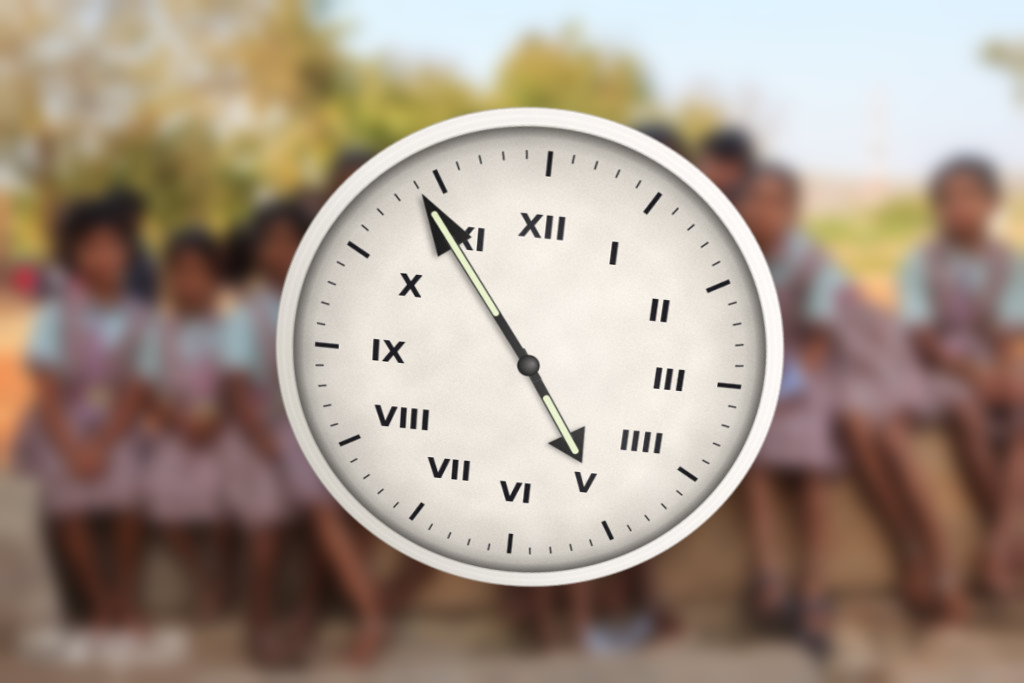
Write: 4:54
